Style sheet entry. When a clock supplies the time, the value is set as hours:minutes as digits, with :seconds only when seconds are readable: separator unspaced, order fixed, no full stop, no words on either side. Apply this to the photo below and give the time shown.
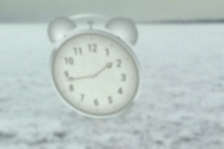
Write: 1:43
